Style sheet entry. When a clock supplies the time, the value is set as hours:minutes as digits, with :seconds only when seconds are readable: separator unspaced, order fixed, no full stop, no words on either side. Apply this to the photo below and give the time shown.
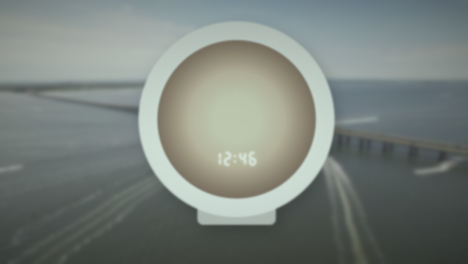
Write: 12:46
